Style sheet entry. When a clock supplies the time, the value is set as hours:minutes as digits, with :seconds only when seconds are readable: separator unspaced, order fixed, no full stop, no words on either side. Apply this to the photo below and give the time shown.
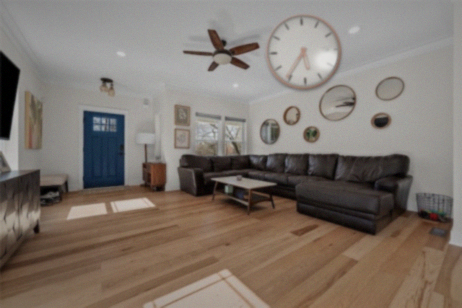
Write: 5:36
